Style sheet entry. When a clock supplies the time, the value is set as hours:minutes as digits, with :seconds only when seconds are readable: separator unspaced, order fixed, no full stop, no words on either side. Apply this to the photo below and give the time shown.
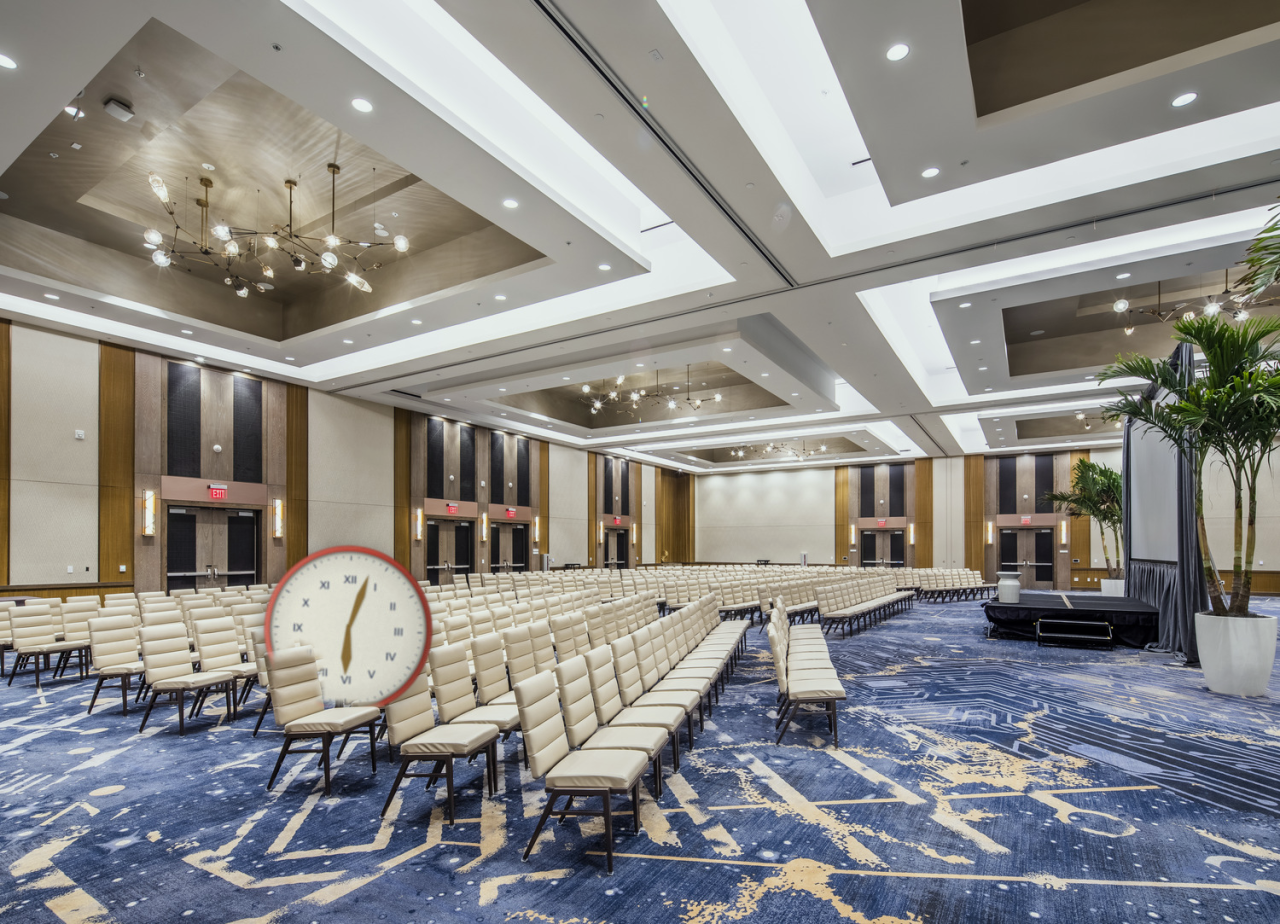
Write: 6:03
